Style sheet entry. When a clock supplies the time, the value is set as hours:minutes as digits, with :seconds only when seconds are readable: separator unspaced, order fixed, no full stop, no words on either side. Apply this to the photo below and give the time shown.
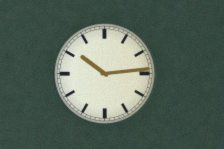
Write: 10:14
